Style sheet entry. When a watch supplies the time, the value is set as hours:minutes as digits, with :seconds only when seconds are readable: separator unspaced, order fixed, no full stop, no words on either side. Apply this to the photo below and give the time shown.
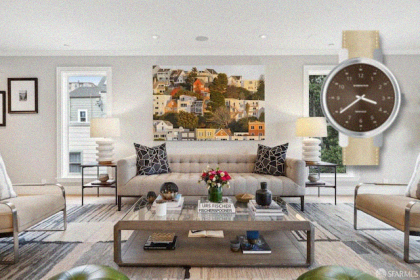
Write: 3:39
